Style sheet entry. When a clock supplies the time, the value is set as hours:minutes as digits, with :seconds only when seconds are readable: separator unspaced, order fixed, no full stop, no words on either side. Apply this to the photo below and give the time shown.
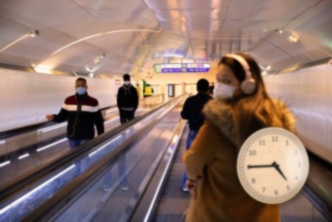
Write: 4:45
